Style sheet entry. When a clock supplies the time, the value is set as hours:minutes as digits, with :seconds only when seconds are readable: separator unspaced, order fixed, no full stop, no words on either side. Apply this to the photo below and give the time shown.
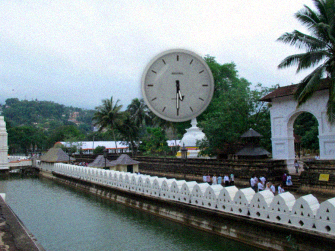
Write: 5:30
